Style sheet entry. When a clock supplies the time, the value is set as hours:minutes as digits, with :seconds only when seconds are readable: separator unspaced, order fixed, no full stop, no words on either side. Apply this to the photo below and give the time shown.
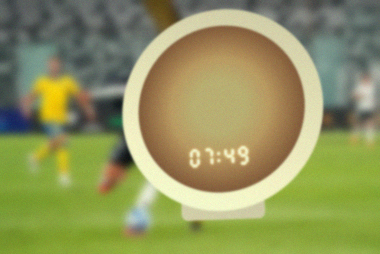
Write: 7:49
